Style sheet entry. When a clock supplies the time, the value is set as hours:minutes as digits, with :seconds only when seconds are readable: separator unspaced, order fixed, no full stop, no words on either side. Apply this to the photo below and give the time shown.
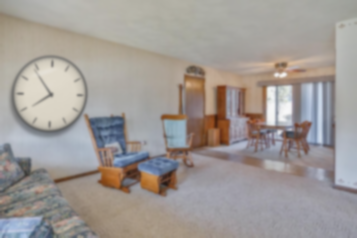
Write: 7:54
